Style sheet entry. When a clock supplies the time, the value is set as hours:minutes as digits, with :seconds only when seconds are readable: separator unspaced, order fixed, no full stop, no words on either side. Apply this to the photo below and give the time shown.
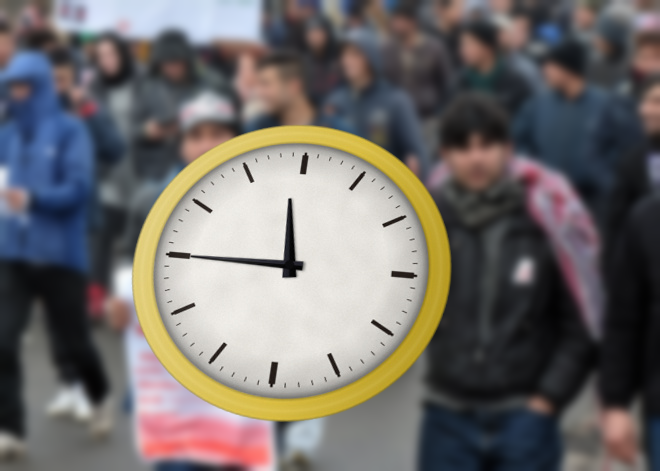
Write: 11:45
